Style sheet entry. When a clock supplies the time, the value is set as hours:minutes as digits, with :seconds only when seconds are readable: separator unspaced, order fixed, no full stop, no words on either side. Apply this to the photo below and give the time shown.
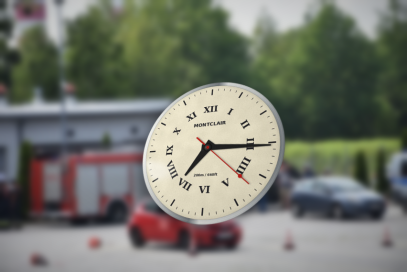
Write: 7:15:22
